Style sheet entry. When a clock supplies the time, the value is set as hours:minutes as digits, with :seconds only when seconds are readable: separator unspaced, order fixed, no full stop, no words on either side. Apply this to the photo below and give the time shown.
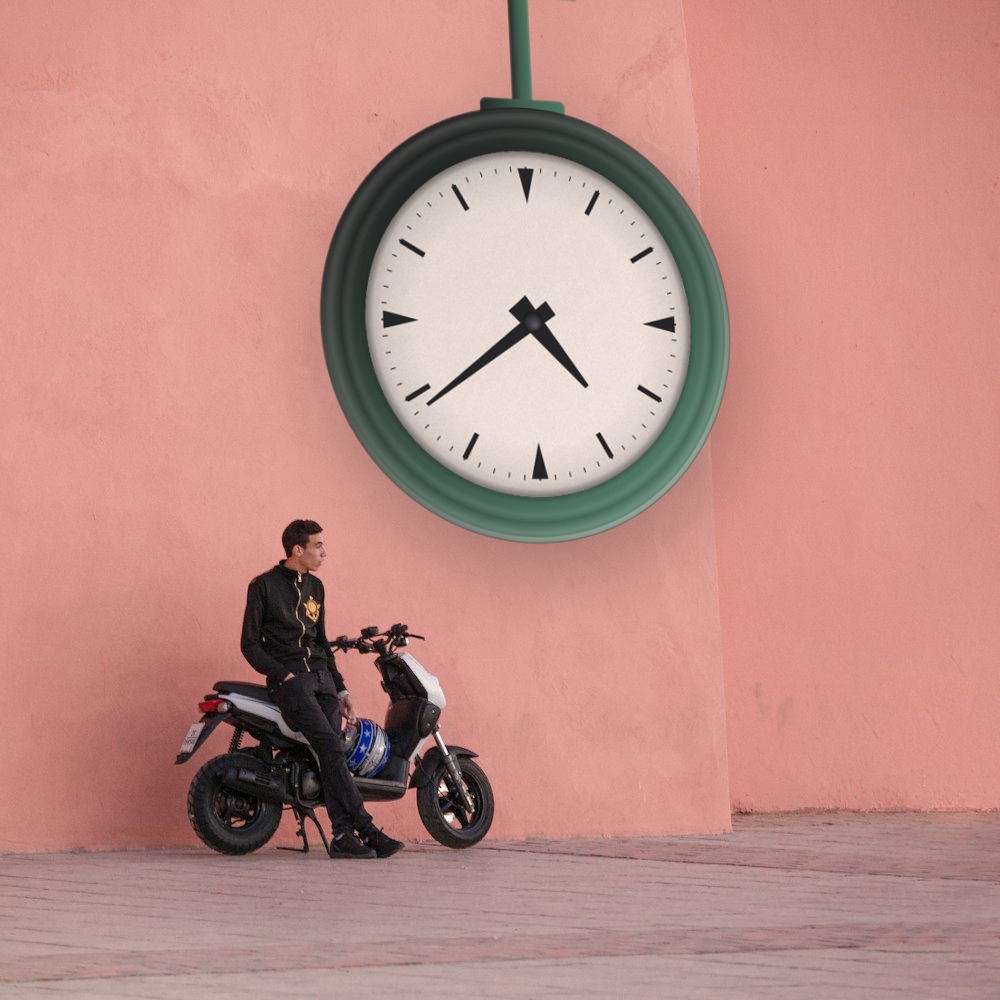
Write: 4:39
